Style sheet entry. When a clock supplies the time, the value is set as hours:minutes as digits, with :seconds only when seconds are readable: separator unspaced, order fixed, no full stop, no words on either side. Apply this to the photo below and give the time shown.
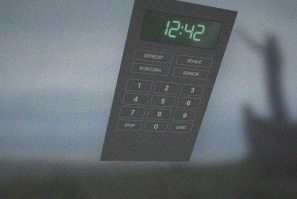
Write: 12:42
